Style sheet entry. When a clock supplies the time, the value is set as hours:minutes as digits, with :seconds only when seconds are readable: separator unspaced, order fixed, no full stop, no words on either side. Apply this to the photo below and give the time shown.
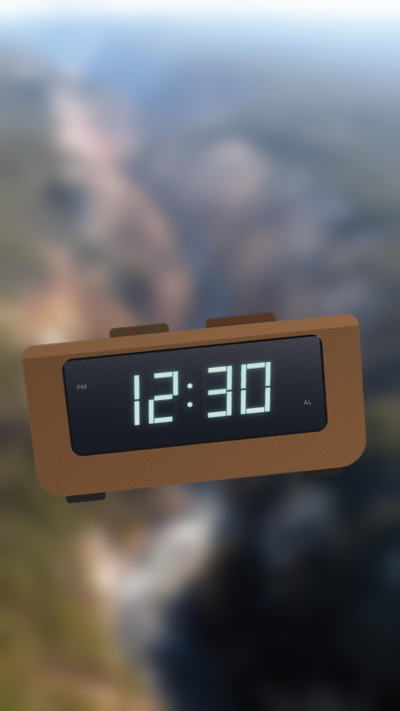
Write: 12:30
